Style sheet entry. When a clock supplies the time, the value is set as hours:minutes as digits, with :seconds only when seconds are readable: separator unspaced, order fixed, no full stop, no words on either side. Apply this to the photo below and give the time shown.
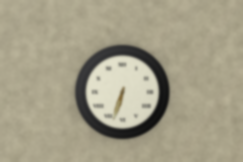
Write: 6:33
